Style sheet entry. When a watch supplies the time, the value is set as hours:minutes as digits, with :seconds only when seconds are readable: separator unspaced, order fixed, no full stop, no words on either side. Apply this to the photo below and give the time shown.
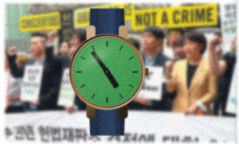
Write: 4:54
